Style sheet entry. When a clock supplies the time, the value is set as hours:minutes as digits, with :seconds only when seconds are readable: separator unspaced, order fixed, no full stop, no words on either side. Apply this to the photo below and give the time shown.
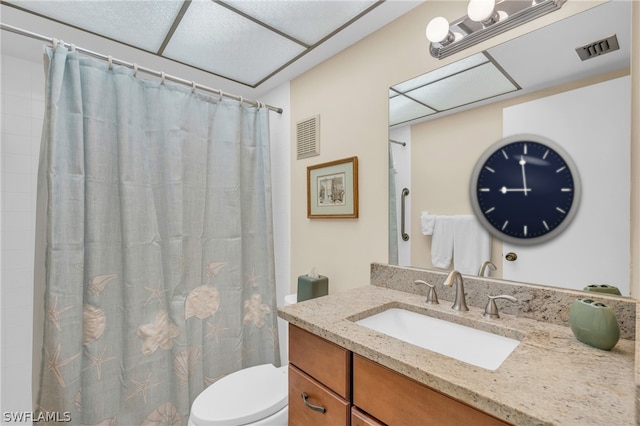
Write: 8:59
